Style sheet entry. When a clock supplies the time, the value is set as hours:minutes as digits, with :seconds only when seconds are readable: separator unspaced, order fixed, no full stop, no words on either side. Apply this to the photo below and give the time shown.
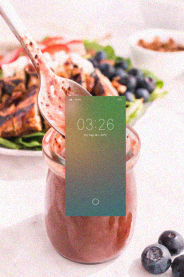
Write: 3:26
